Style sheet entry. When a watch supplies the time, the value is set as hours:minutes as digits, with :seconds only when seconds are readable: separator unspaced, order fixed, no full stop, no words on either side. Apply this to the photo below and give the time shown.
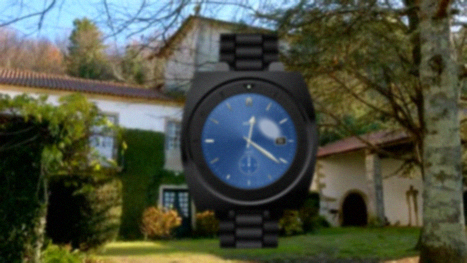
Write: 12:21
